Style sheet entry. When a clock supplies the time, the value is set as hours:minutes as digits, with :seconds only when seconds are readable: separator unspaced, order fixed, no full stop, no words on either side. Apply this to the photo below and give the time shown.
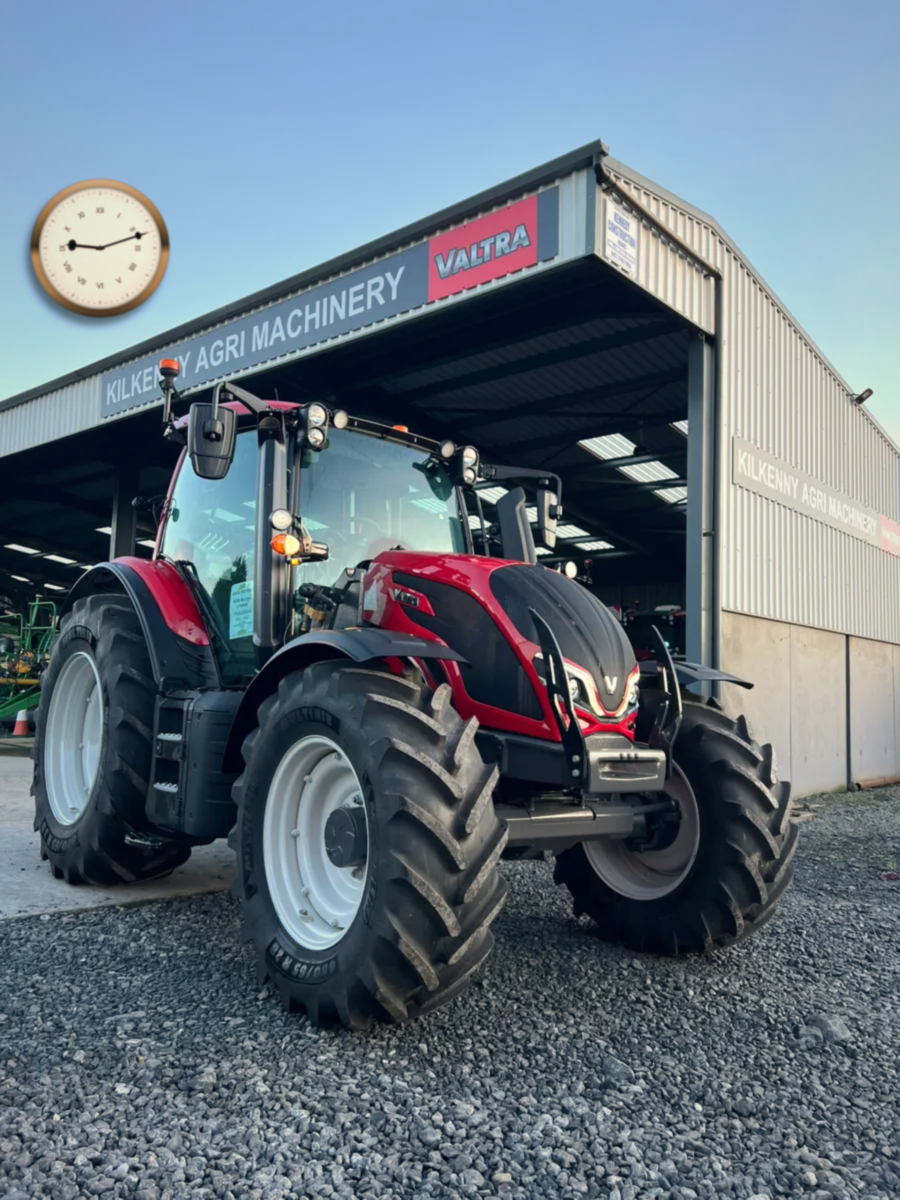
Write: 9:12
